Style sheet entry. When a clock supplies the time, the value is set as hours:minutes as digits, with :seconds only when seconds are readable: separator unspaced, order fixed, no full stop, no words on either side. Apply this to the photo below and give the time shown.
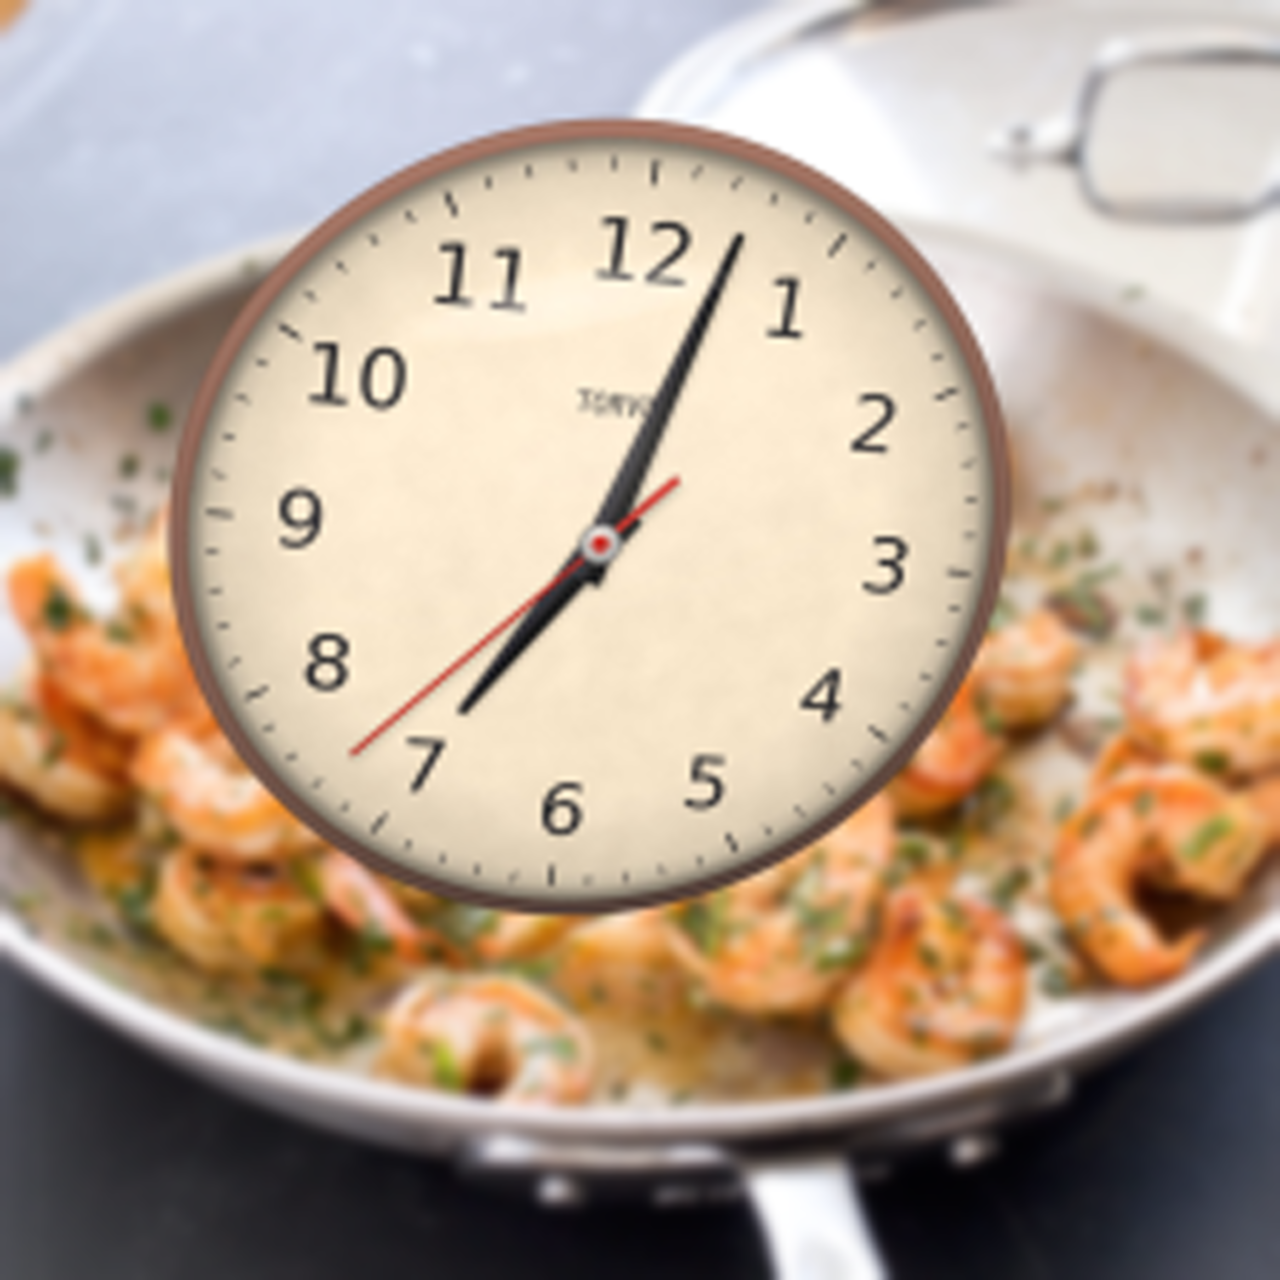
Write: 7:02:37
